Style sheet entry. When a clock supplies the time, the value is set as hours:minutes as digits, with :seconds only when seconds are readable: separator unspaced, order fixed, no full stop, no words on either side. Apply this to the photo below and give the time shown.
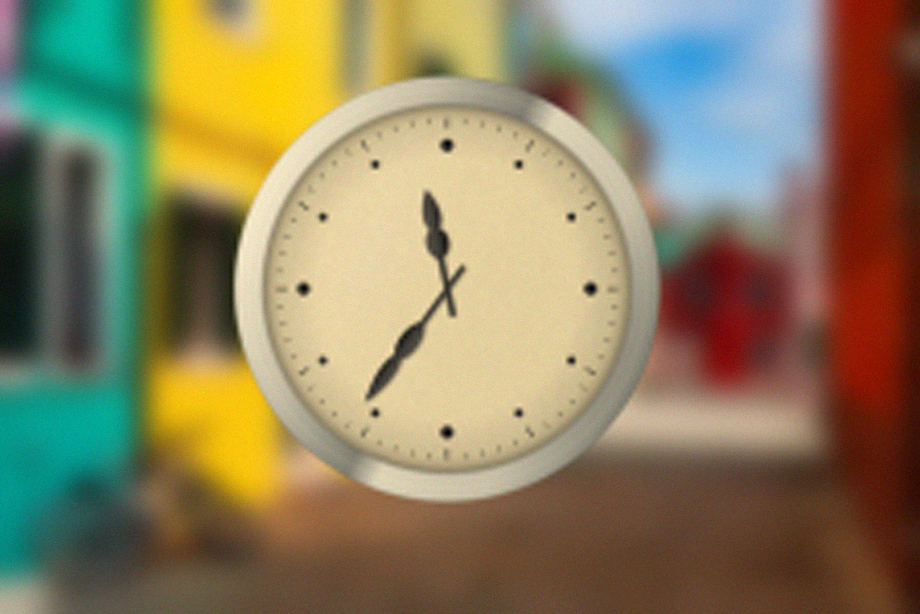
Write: 11:36
